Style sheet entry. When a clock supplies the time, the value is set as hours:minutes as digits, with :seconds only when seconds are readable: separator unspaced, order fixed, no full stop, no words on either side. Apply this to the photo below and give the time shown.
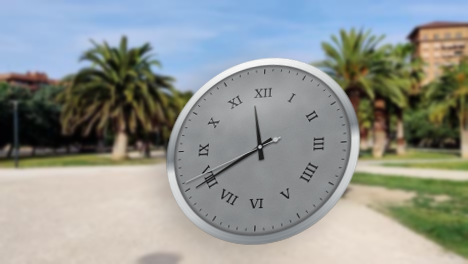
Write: 11:39:41
